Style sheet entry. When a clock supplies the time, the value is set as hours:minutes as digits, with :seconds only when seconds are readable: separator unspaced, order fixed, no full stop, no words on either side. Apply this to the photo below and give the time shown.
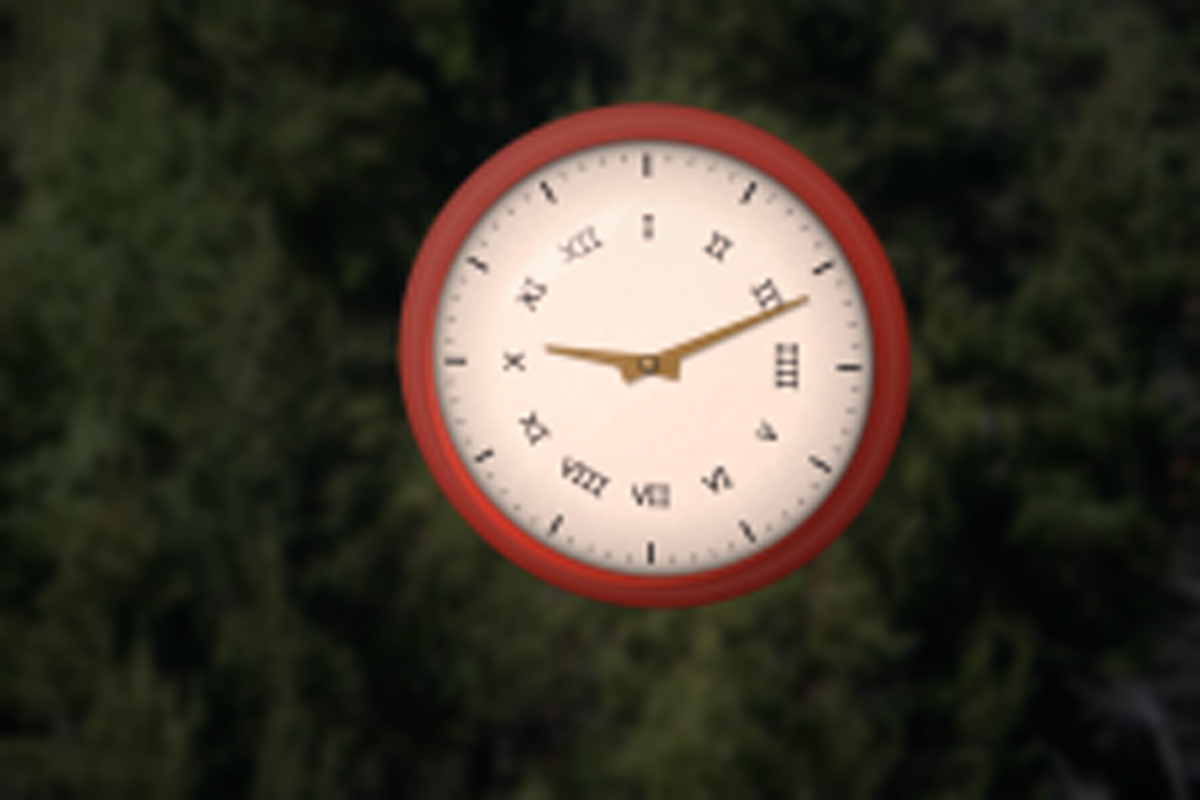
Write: 10:16
